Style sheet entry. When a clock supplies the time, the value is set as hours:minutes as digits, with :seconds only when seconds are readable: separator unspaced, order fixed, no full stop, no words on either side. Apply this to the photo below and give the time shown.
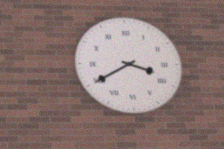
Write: 3:40
